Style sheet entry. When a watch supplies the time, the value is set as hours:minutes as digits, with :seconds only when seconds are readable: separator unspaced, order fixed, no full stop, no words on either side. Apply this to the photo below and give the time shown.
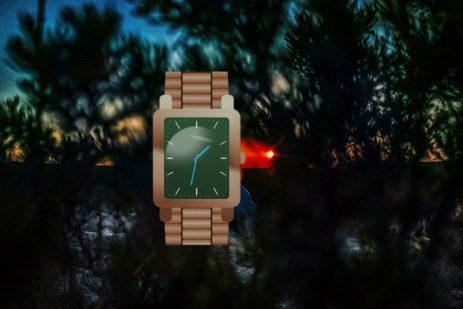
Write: 1:32
